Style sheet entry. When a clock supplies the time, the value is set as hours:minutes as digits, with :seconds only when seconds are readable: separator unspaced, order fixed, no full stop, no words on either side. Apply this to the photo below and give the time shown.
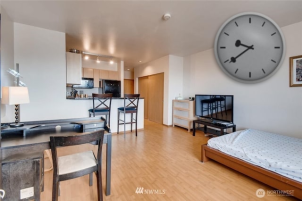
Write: 9:39
